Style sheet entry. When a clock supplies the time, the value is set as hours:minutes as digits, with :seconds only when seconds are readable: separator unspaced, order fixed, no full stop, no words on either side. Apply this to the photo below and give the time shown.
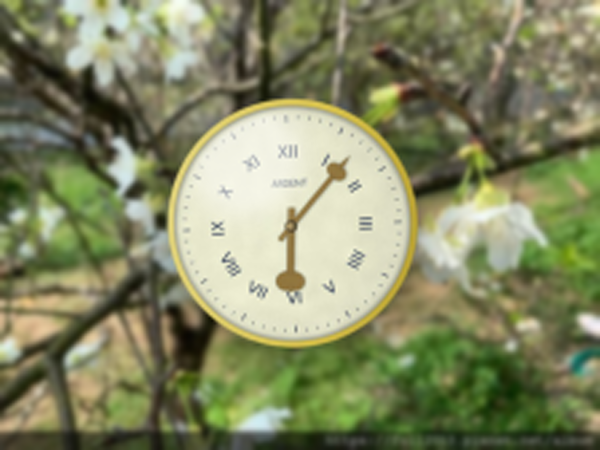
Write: 6:07
